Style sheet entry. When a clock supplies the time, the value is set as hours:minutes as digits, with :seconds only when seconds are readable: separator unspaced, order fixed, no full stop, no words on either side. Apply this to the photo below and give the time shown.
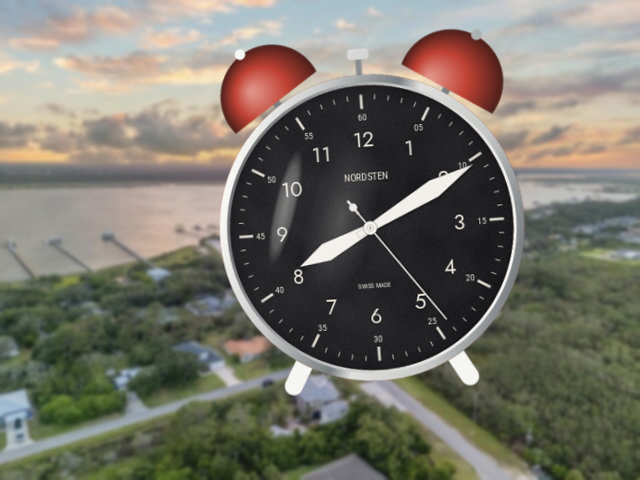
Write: 8:10:24
